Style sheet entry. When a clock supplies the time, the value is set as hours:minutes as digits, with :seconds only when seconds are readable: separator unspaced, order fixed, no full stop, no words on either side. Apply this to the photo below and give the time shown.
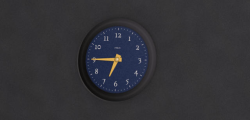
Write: 6:45
